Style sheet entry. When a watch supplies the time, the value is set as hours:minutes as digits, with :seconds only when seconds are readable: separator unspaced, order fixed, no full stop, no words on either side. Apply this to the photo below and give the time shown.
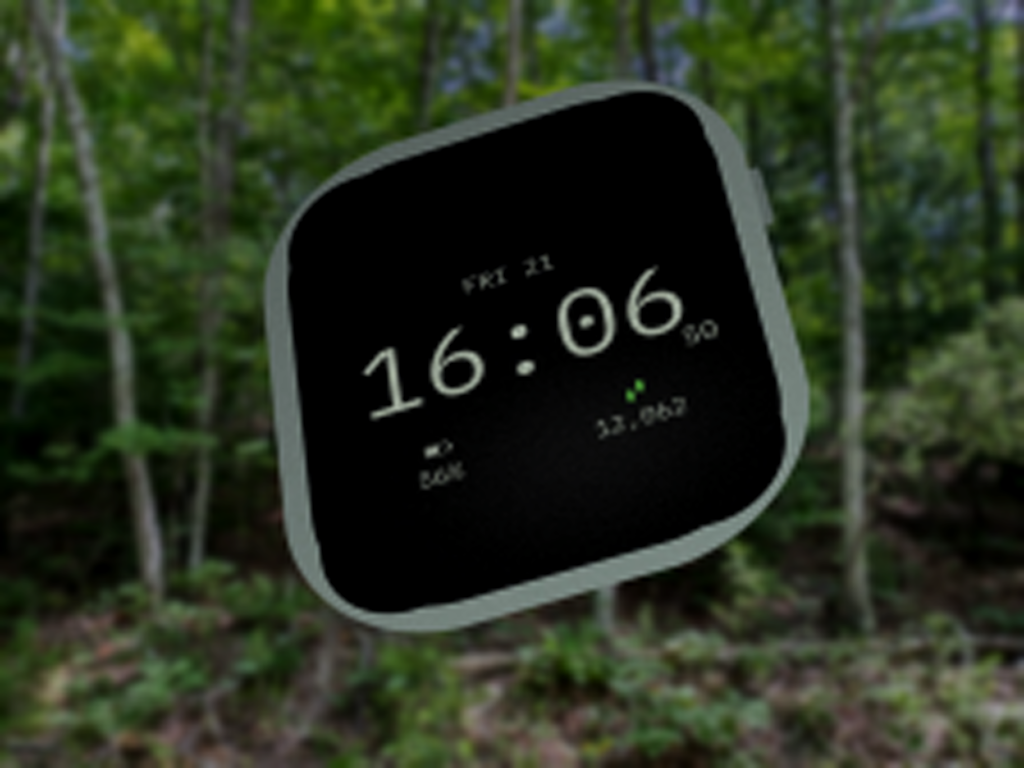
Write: 16:06
